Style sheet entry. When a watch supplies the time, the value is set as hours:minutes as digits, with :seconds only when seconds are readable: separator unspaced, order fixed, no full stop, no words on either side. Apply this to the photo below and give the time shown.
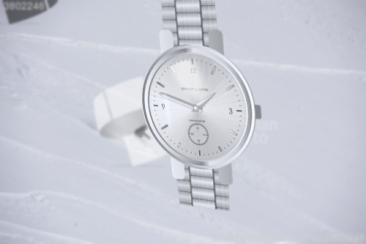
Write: 1:48
